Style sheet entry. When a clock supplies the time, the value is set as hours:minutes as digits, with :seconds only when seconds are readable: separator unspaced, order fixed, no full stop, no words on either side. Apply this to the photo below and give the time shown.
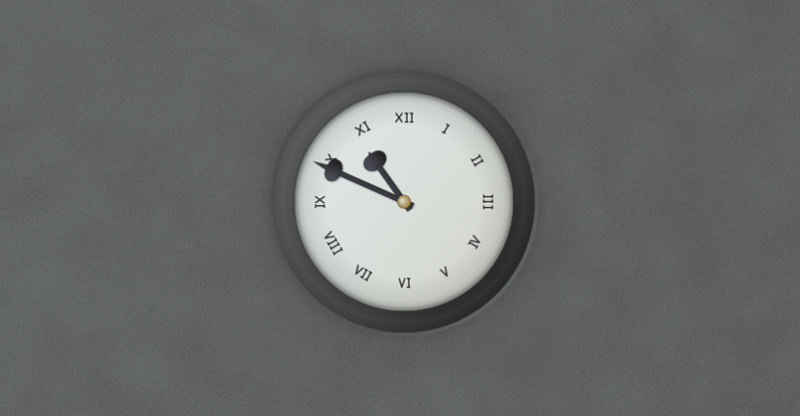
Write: 10:49
